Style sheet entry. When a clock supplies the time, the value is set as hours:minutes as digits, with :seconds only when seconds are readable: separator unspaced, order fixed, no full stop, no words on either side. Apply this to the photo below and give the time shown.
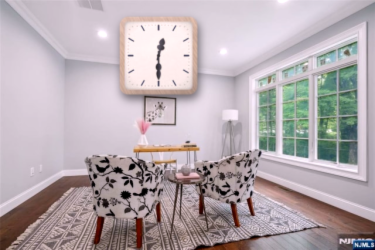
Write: 12:30
